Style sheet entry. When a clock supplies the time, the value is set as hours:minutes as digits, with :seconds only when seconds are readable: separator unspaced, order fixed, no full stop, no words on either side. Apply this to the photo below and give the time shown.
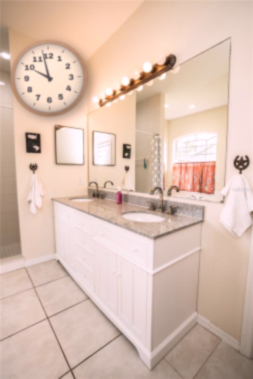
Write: 9:58
